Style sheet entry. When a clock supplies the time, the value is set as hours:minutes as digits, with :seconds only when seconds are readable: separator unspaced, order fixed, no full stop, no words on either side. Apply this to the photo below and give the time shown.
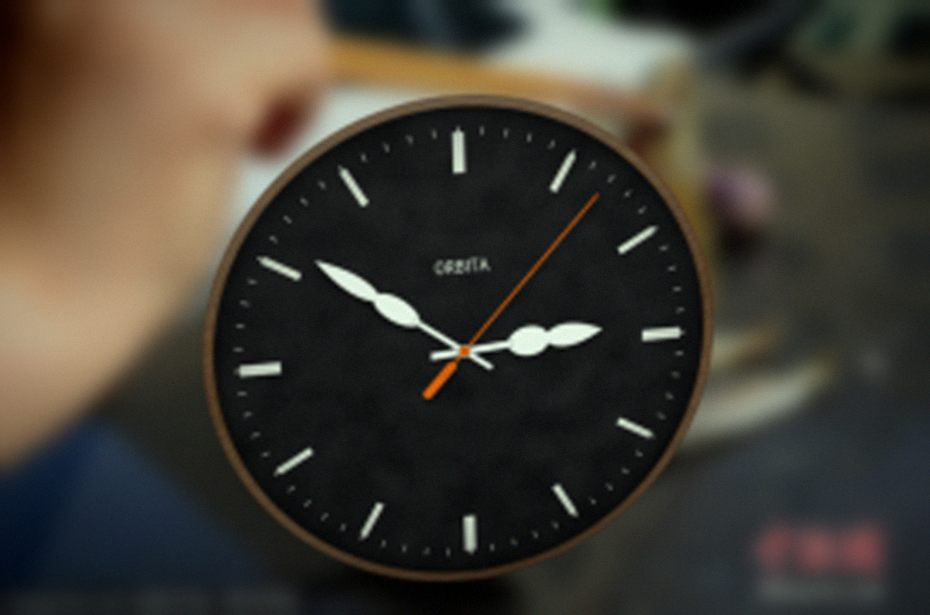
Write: 2:51:07
